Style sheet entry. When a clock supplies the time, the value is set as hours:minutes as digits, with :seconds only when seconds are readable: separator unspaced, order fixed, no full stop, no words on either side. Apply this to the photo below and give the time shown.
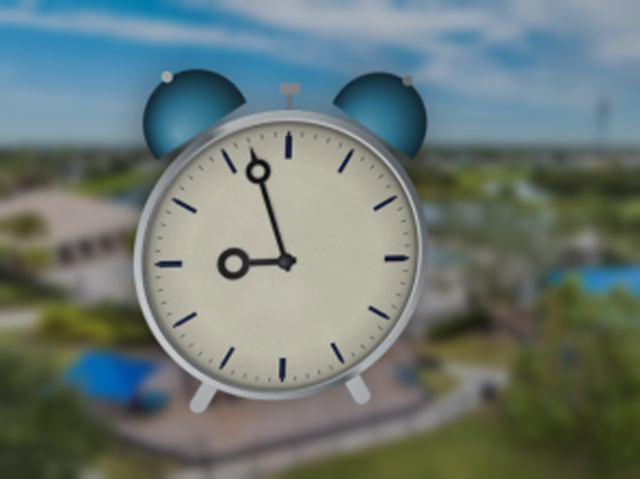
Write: 8:57
